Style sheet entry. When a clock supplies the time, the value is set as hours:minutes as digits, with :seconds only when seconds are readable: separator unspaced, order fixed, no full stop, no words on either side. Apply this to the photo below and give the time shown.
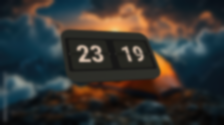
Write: 23:19
